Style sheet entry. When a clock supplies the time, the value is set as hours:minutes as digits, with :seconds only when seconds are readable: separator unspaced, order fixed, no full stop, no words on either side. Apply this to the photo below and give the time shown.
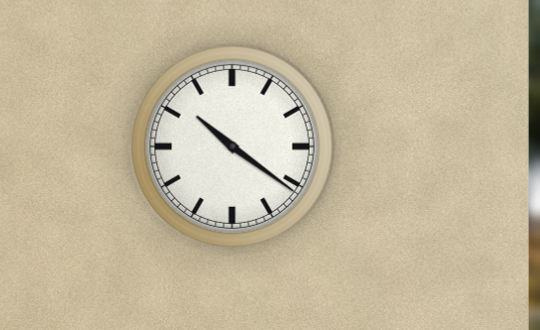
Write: 10:21
